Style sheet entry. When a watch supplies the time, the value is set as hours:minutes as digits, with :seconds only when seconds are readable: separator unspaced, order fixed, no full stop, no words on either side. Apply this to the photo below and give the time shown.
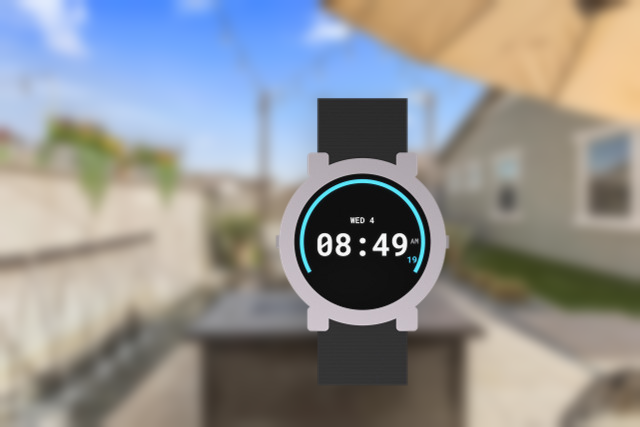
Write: 8:49:19
